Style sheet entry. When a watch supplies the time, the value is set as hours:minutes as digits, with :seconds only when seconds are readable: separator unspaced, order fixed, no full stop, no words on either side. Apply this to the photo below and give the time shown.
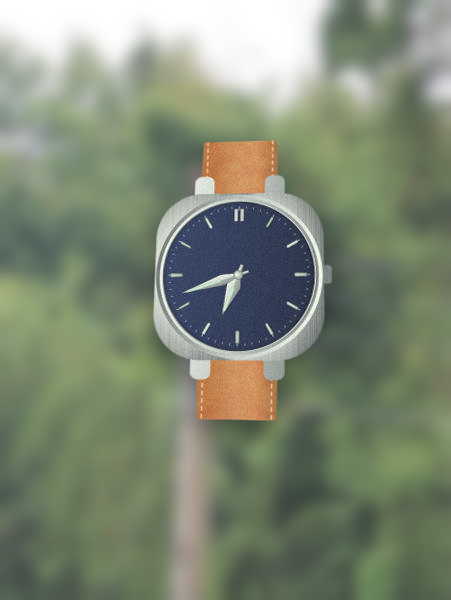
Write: 6:42
